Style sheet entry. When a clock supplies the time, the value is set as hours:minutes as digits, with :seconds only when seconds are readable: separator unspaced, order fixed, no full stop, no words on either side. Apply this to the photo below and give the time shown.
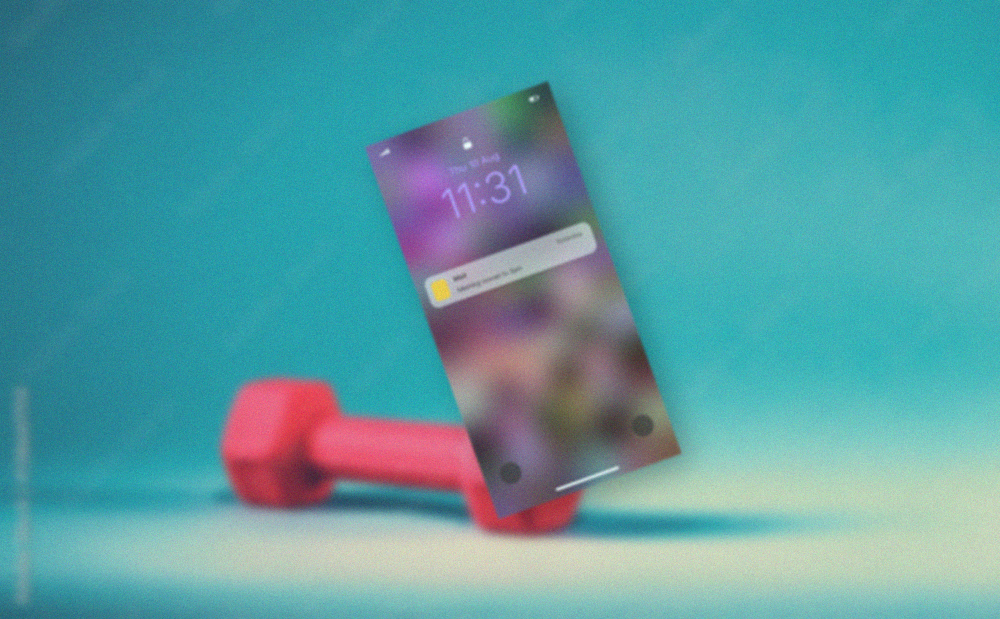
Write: 11:31
